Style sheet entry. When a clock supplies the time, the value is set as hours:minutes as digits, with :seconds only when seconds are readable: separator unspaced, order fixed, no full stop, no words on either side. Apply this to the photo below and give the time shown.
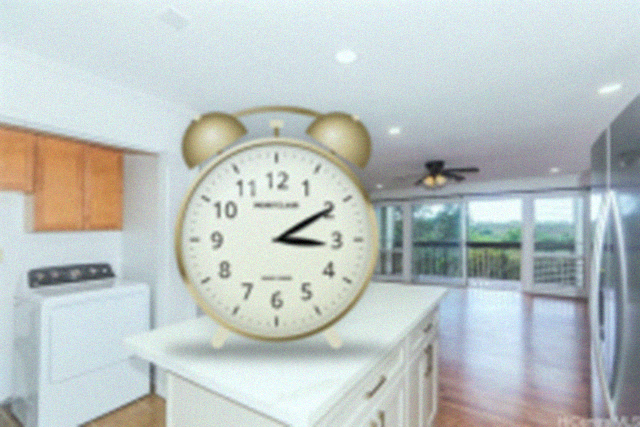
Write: 3:10
